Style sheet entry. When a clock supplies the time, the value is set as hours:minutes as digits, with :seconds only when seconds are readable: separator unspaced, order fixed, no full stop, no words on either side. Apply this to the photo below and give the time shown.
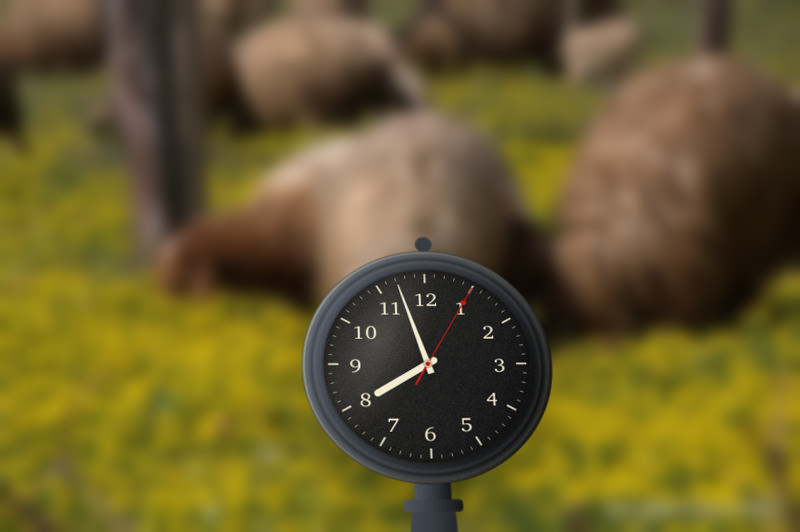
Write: 7:57:05
